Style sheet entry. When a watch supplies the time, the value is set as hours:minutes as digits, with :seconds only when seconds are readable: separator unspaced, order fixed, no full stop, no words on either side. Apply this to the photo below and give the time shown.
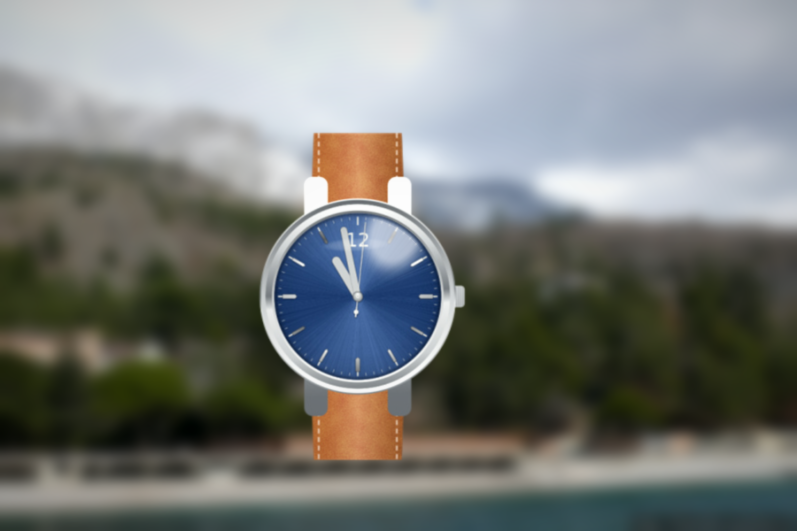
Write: 10:58:01
